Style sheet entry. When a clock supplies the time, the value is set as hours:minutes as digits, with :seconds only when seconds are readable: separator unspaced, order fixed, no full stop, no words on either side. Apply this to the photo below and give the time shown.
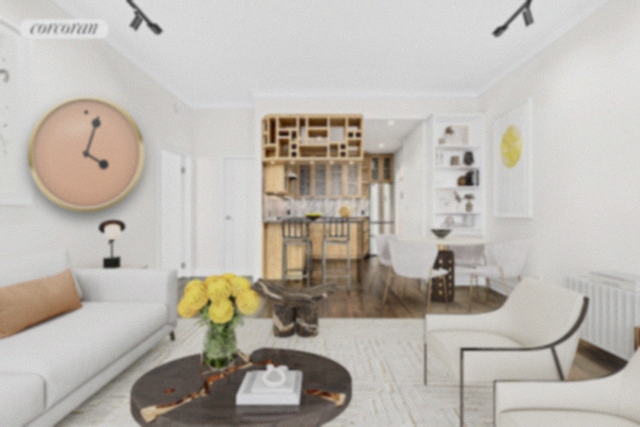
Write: 4:03
